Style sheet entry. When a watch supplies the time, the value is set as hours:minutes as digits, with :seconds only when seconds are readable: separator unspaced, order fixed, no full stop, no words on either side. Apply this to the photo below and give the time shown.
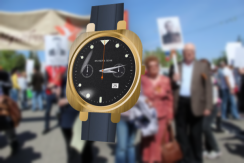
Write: 3:13
